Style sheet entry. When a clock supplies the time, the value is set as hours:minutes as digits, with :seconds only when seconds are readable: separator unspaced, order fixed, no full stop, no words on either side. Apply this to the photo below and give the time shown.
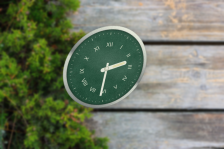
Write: 2:31
